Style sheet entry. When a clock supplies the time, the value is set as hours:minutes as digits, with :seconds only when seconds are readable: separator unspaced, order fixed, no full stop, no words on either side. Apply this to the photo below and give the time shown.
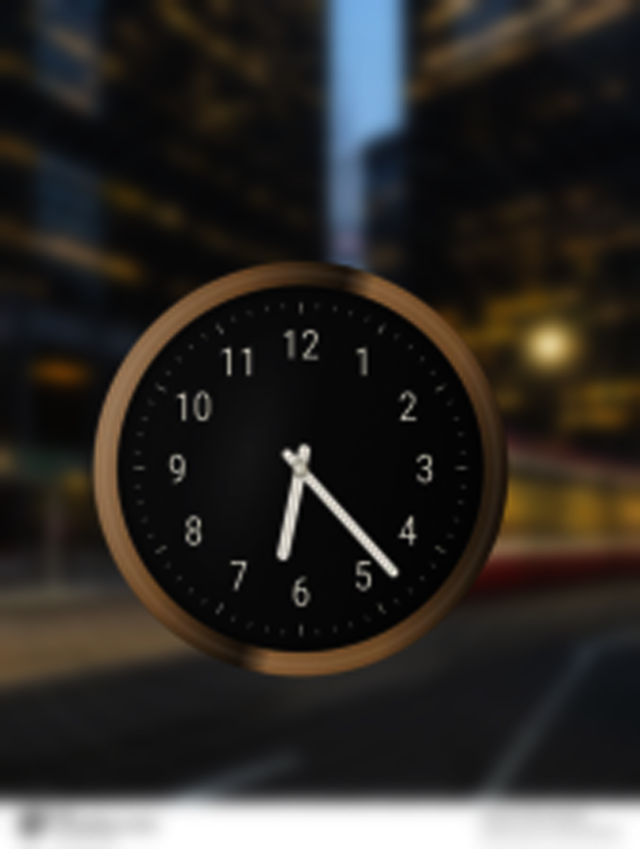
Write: 6:23
